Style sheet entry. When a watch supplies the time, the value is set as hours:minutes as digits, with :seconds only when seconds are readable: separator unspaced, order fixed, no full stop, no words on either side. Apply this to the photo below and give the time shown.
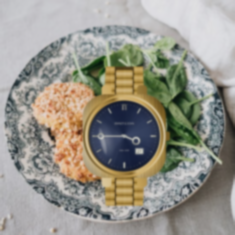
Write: 3:45
